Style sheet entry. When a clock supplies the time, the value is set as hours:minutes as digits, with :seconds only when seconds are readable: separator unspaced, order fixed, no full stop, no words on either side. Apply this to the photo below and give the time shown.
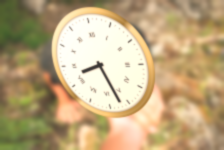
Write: 8:27
